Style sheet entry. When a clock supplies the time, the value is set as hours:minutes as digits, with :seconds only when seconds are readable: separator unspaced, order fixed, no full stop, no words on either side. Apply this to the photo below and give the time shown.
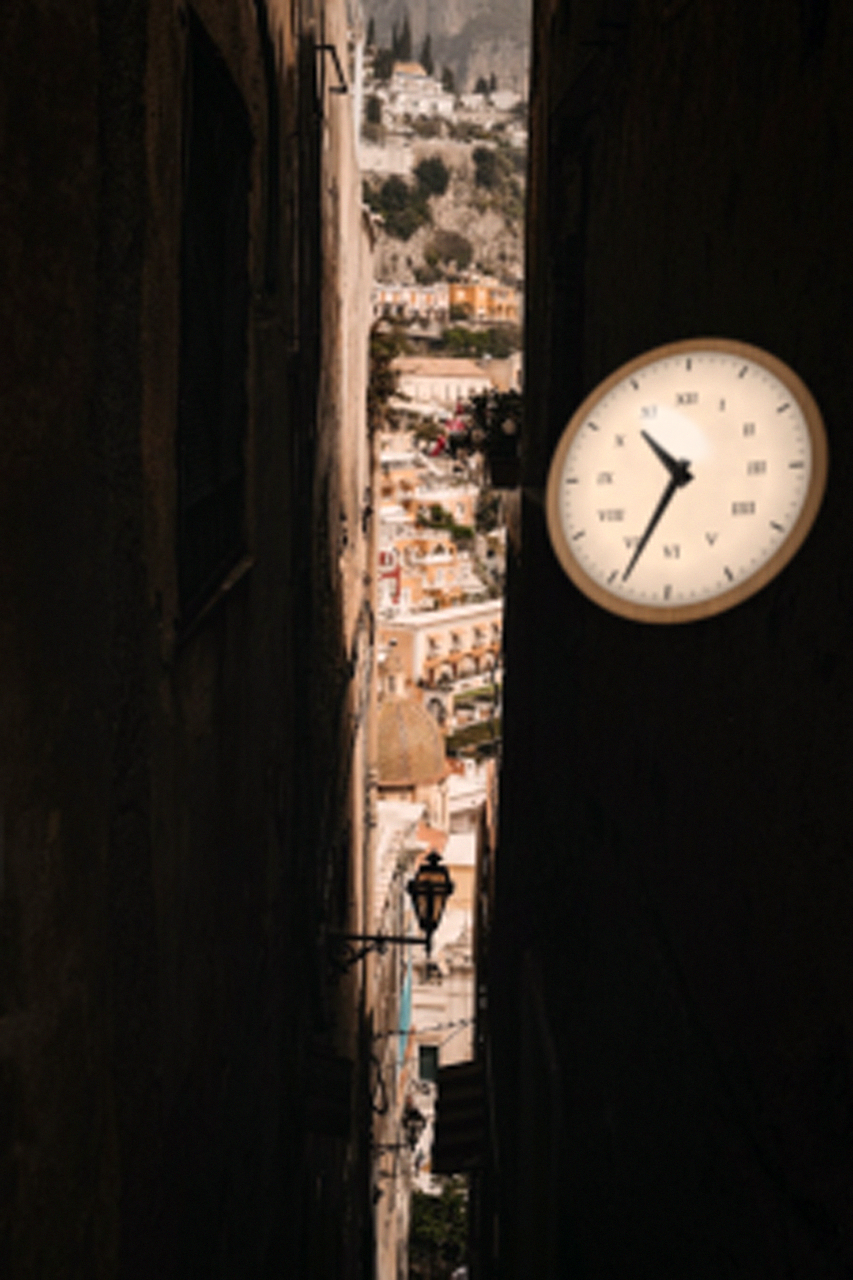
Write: 10:34
